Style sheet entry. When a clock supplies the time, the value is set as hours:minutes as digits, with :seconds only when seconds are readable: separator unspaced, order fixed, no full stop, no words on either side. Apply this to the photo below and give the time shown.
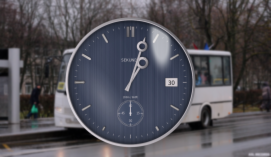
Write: 1:03
